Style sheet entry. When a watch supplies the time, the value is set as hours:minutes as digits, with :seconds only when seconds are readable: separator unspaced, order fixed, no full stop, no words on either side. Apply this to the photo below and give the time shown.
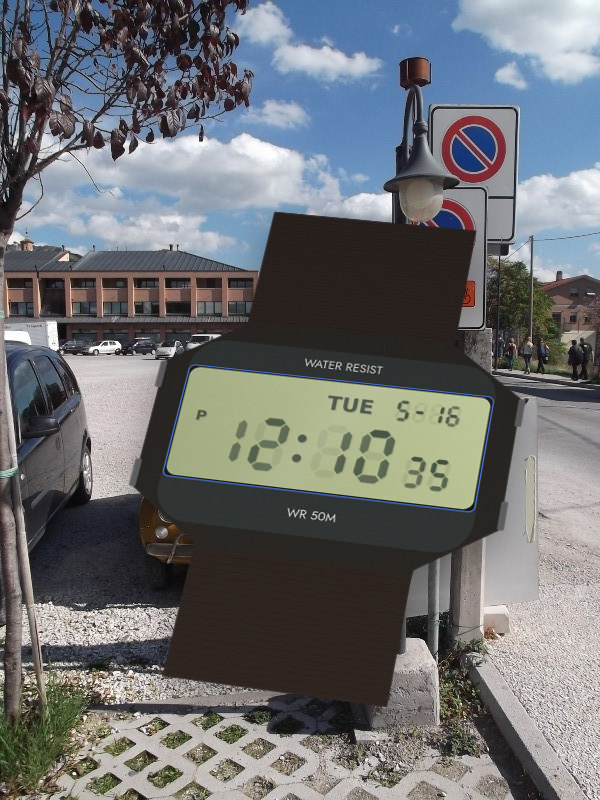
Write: 12:10:35
